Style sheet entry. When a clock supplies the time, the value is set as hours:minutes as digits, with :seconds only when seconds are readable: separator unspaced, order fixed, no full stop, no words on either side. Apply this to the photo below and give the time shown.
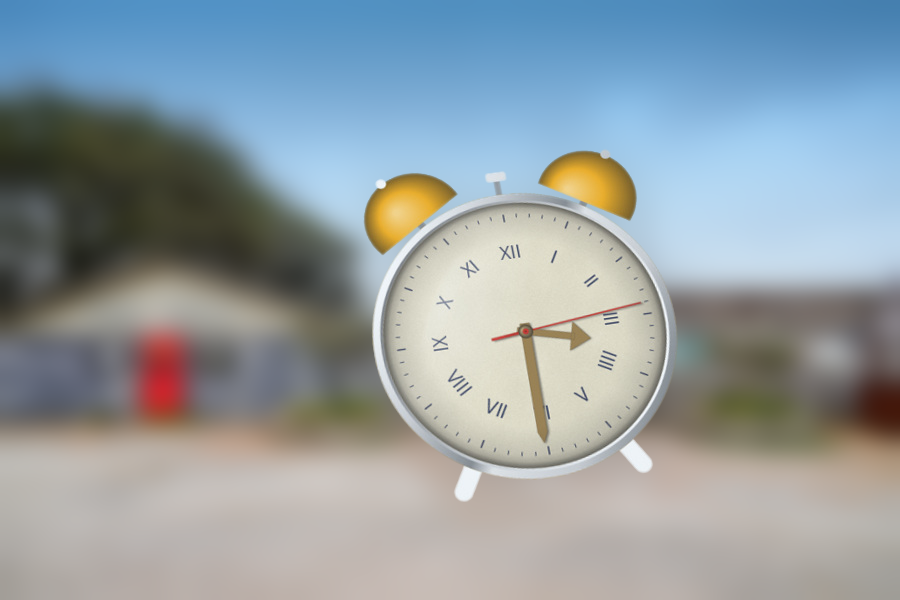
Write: 3:30:14
